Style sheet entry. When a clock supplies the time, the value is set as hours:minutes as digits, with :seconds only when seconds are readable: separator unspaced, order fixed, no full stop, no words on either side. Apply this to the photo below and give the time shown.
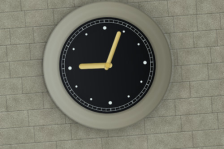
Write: 9:04
